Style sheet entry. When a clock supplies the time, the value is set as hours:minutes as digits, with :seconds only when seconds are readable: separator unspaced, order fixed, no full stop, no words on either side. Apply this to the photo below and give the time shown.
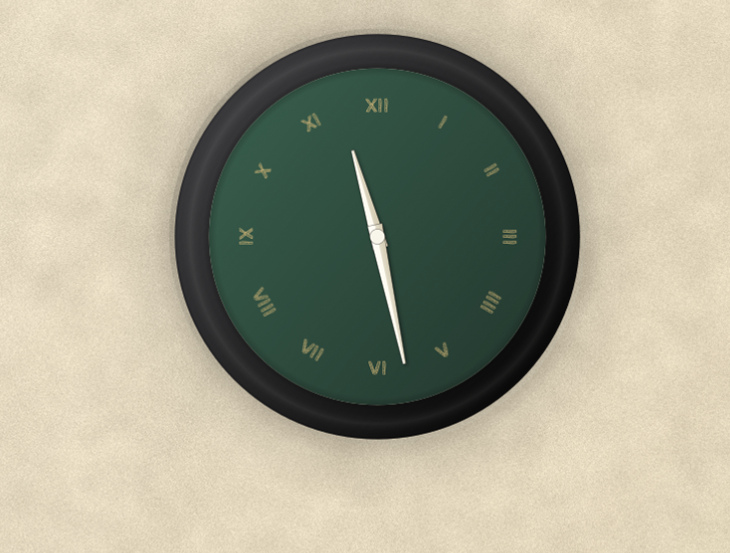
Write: 11:28
